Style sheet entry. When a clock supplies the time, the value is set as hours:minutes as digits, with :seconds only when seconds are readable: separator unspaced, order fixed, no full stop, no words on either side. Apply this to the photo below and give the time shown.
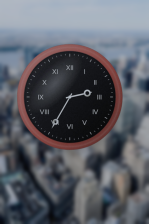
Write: 2:35
